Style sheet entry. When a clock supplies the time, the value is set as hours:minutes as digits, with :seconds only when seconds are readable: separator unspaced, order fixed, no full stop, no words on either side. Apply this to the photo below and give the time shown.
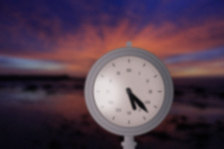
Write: 5:23
